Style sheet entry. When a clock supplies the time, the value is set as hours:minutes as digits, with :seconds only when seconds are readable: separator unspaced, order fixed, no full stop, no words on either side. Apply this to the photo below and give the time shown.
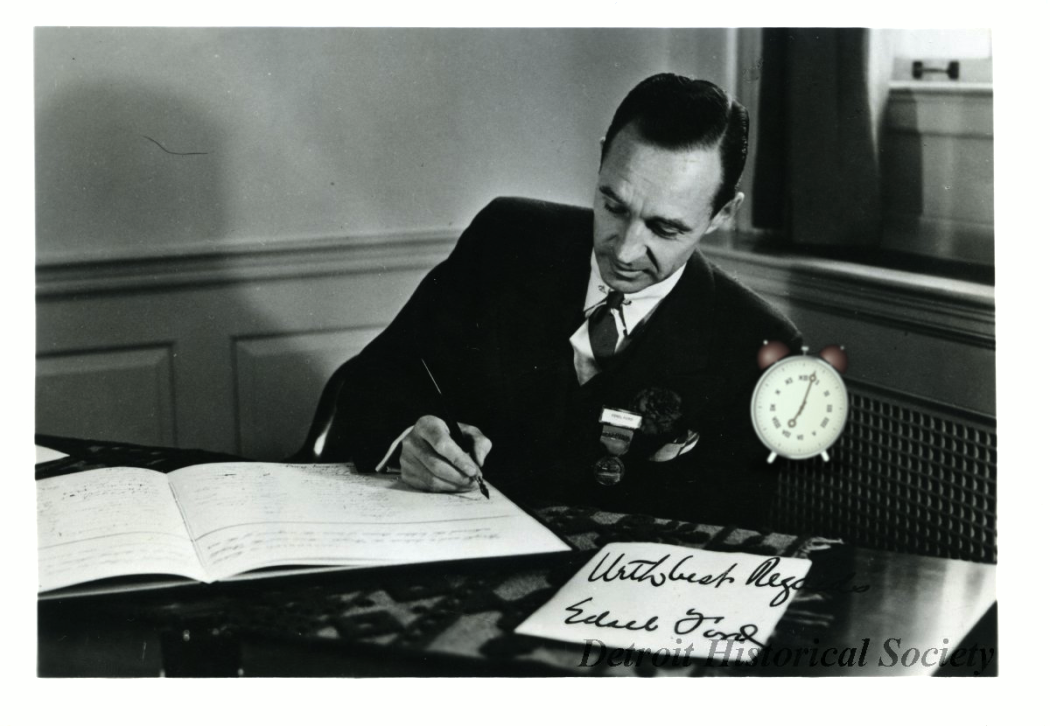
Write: 7:03
